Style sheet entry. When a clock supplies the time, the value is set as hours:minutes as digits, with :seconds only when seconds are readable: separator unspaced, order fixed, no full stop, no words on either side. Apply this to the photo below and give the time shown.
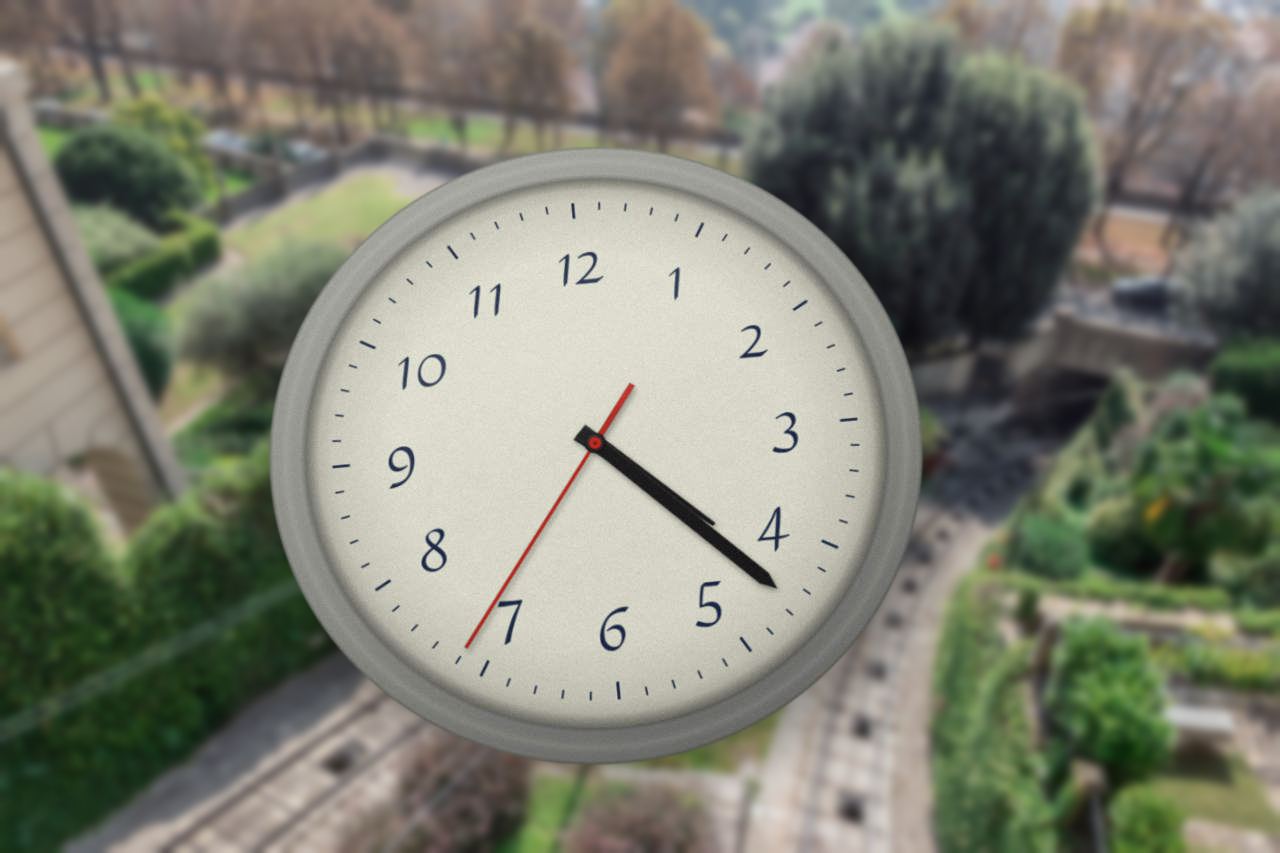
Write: 4:22:36
